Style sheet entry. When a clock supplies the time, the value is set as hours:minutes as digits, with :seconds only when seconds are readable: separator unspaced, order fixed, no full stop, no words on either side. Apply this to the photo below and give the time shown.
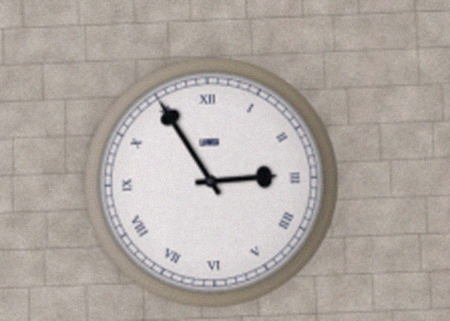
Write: 2:55
